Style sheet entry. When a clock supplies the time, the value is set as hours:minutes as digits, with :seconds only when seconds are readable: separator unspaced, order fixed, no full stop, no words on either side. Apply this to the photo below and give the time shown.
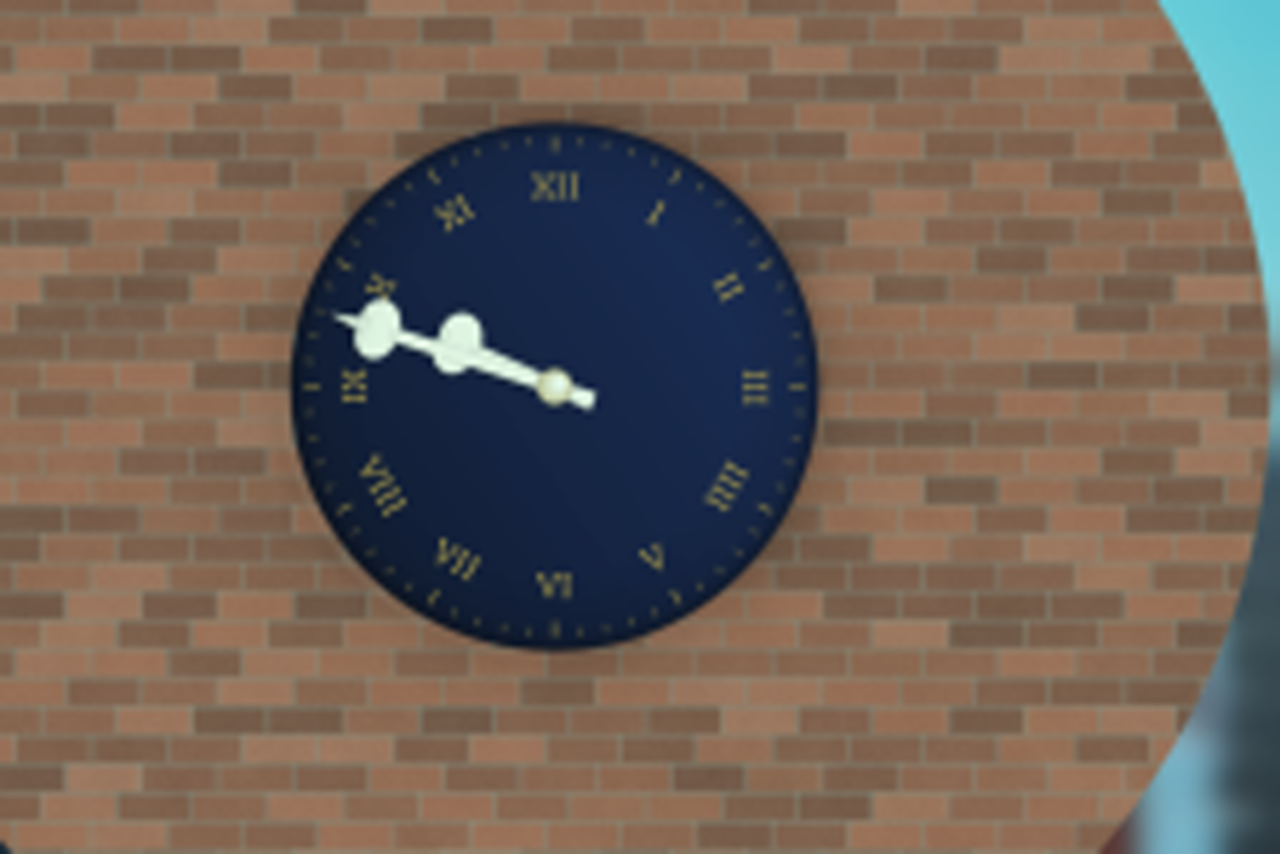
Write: 9:48
